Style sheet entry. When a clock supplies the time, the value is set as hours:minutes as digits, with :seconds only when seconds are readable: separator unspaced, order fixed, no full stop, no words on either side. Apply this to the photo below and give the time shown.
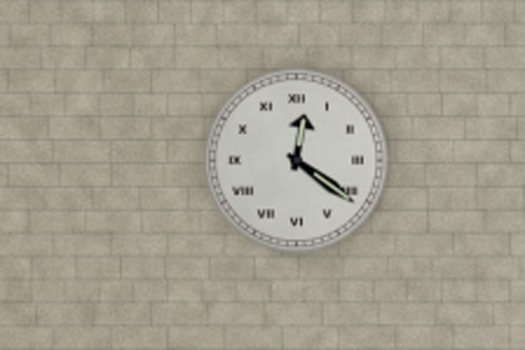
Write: 12:21
